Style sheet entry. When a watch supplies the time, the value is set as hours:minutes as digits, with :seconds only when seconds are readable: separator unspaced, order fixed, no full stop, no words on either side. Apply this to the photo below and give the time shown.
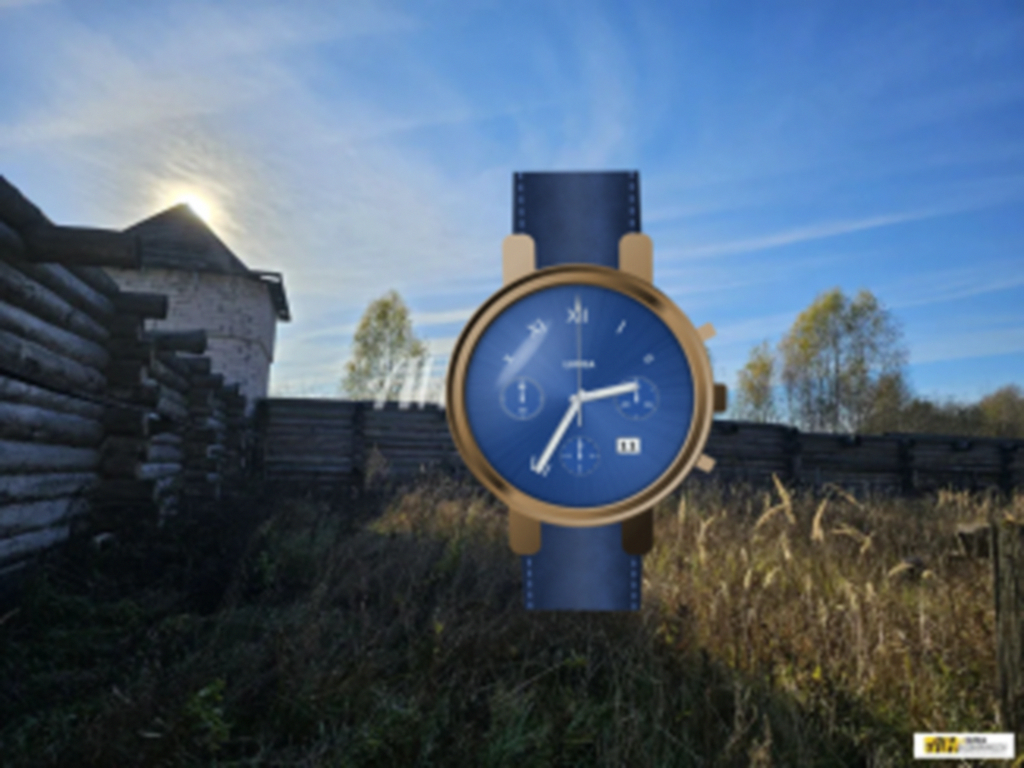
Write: 2:35
